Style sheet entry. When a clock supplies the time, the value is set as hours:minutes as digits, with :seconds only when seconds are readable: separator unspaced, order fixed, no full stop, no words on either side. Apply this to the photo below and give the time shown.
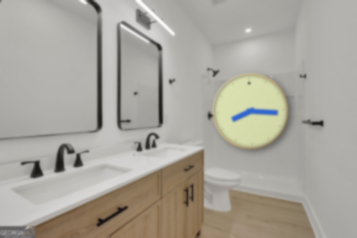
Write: 8:16
